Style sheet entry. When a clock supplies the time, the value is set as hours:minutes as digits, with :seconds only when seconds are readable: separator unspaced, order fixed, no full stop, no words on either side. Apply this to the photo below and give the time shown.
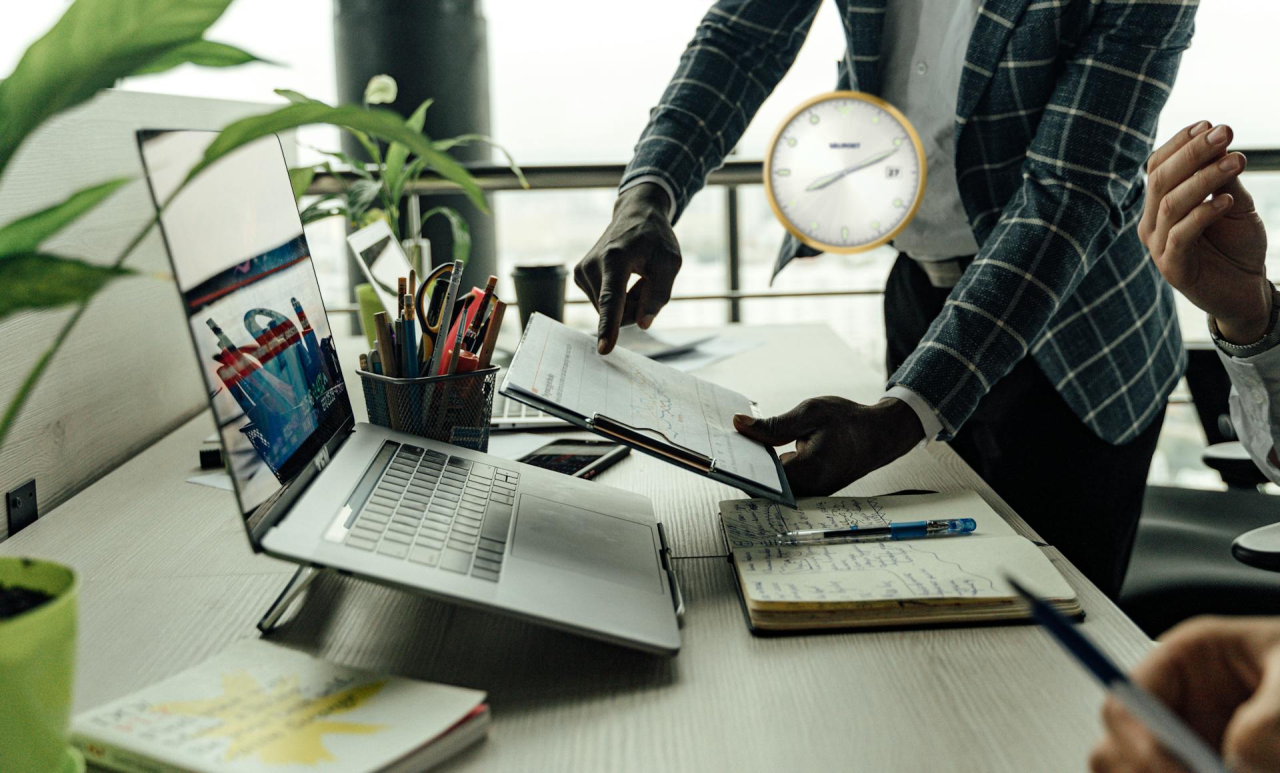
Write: 8:11
